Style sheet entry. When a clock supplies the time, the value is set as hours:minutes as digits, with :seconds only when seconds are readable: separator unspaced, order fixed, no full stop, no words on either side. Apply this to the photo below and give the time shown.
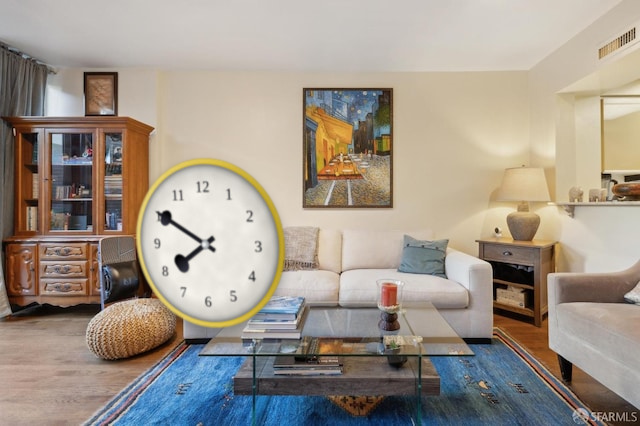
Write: 7:50
